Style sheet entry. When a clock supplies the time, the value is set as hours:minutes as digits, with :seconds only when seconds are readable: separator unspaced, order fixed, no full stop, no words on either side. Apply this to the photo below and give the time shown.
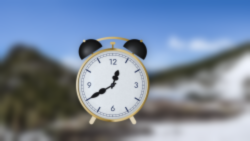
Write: 12:40
